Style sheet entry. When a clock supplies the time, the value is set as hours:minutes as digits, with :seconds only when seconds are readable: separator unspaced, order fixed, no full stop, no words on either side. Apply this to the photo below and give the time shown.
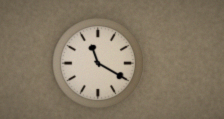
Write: 11:20
